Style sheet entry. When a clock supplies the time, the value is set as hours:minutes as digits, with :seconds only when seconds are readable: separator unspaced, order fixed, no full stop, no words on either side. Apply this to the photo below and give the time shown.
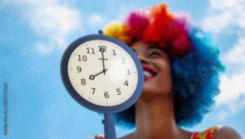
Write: 8:00
